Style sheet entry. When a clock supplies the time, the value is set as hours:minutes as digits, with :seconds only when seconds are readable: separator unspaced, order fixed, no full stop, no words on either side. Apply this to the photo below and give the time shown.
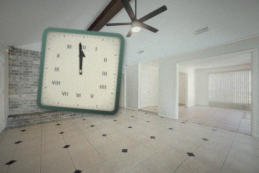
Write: 11:59
